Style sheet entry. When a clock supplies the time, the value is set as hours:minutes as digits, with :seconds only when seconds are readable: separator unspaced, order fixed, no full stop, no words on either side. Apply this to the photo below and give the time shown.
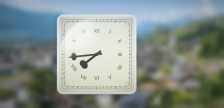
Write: 7:44
